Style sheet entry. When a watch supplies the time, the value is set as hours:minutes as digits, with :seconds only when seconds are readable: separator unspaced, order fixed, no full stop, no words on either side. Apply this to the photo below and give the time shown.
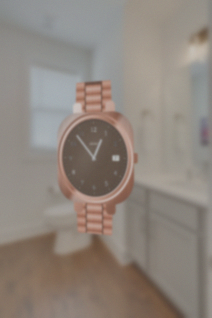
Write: 12:53
